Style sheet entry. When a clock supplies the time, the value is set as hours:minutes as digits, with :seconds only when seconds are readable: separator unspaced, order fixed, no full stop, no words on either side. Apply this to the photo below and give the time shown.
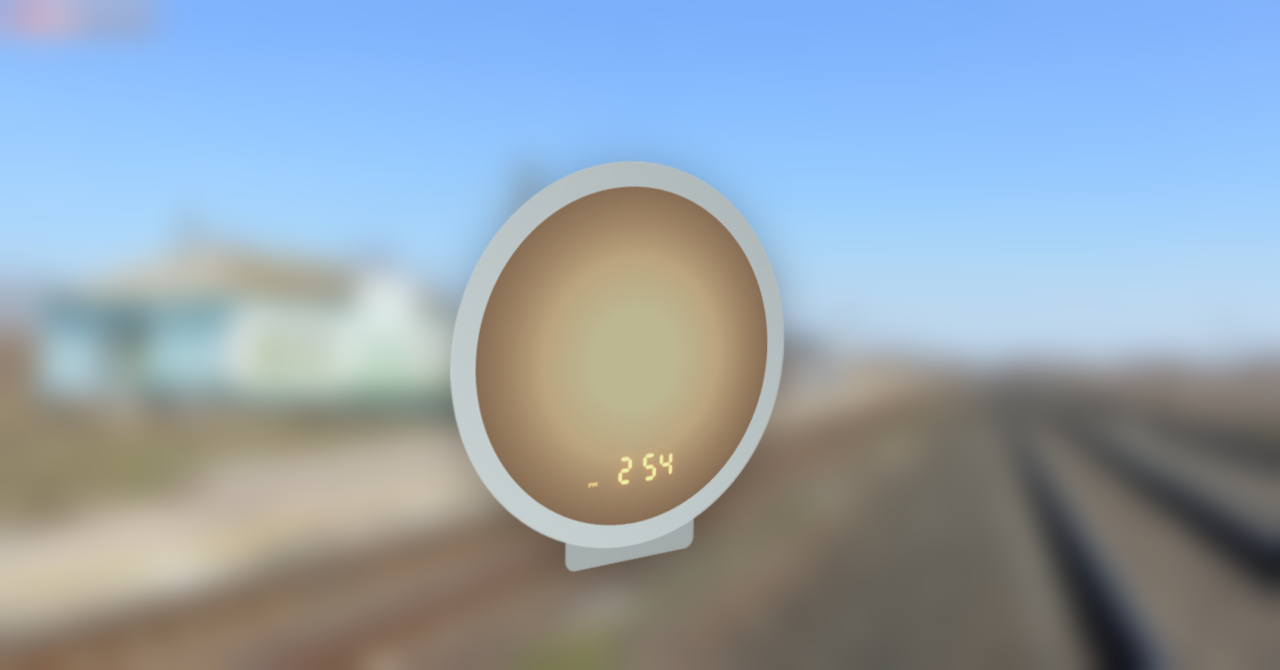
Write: 2:54
